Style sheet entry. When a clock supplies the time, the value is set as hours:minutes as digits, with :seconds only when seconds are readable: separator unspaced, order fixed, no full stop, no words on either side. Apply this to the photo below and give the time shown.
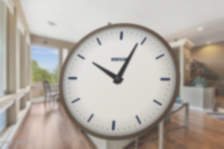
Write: 10:04
